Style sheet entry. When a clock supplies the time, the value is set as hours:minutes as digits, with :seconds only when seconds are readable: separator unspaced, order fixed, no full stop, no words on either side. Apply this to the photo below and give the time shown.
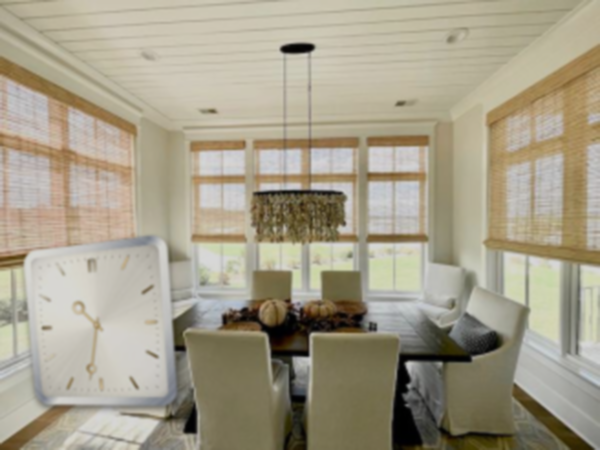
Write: 10:32
